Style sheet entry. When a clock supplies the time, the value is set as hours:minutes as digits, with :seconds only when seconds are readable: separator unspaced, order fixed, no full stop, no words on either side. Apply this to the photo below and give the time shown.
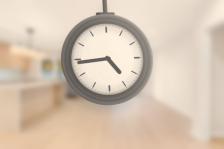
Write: 4:44
